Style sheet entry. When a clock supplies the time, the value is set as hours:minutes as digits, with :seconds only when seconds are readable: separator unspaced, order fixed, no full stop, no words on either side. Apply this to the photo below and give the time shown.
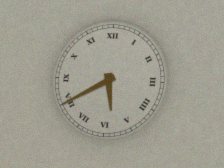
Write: 5:40
